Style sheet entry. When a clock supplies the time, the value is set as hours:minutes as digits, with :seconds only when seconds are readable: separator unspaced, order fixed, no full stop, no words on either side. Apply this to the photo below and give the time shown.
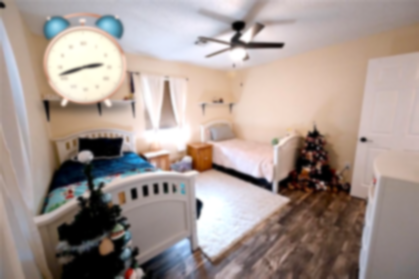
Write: 2:42
